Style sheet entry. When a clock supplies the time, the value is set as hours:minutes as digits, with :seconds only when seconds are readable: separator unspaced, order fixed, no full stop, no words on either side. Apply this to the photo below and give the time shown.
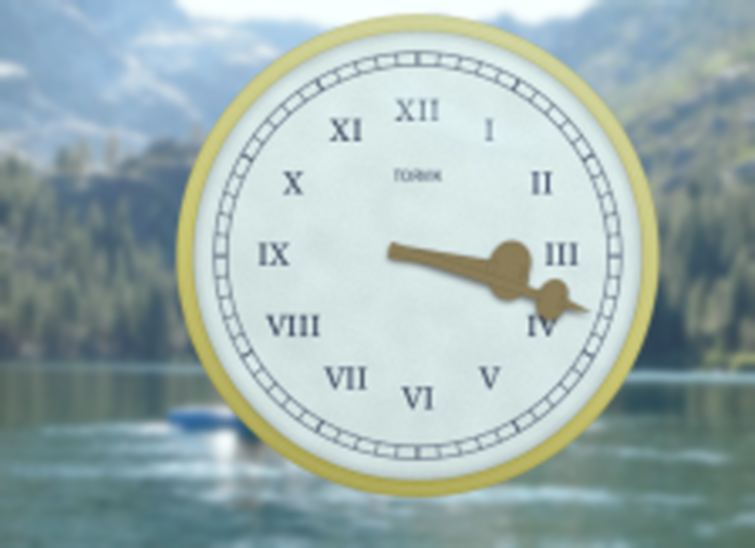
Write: 3:18
